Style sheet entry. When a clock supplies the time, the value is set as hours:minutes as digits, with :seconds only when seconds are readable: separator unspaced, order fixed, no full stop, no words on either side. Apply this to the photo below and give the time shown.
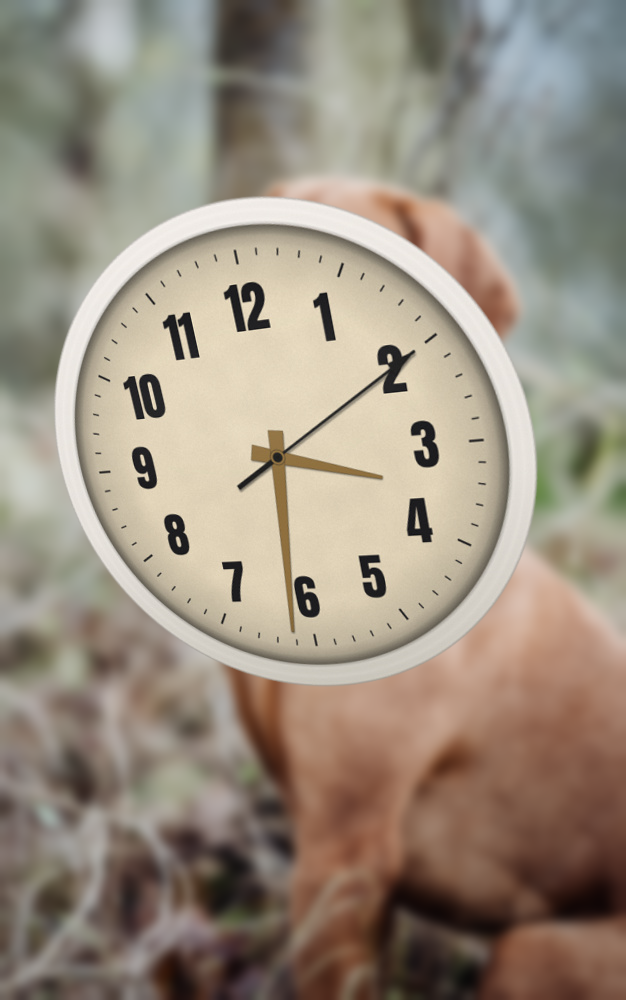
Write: 3:31:10
